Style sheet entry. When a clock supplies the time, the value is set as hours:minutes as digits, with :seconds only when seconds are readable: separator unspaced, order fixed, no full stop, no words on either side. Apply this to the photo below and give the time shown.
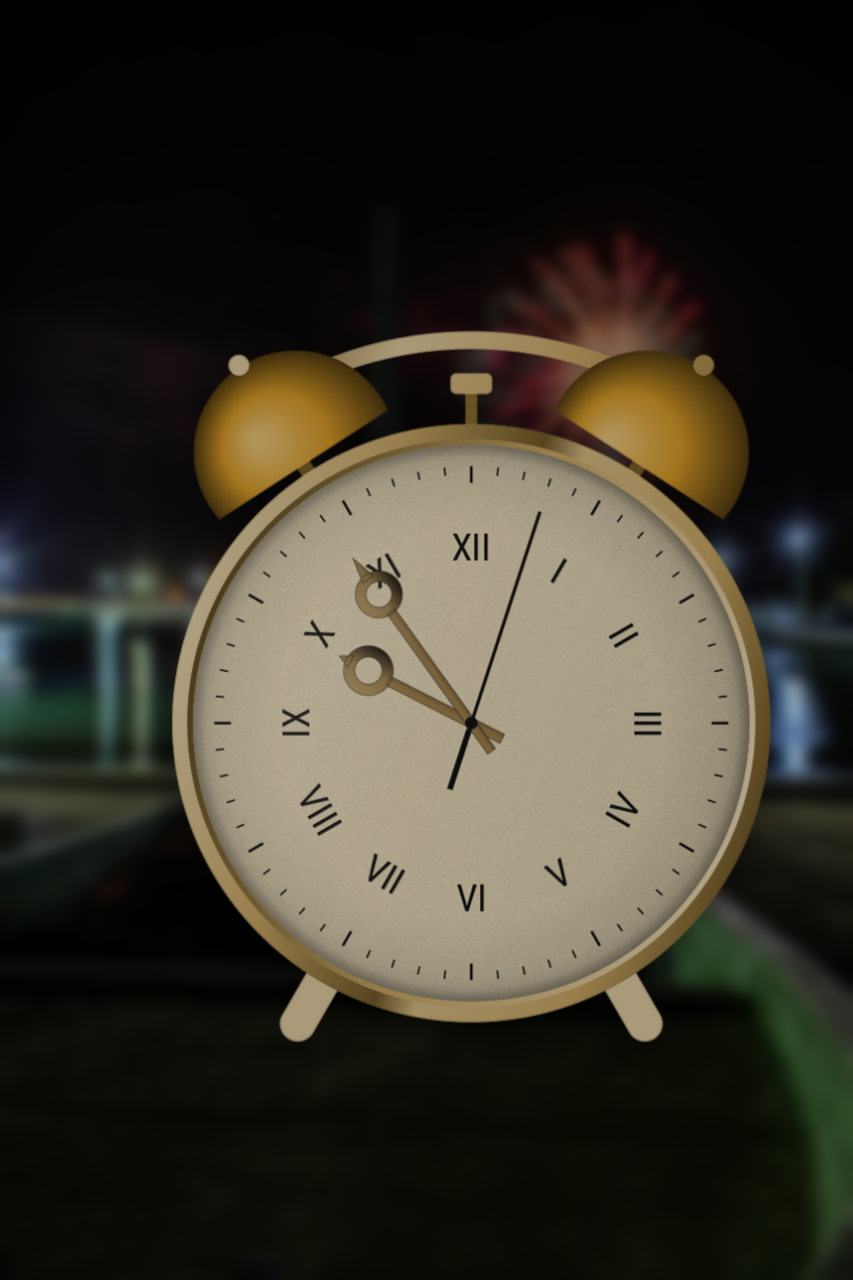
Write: 9:54:03
